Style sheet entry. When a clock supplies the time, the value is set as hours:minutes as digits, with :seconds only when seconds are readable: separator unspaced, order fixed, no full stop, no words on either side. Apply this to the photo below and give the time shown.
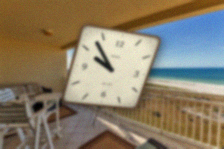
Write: 9:53
